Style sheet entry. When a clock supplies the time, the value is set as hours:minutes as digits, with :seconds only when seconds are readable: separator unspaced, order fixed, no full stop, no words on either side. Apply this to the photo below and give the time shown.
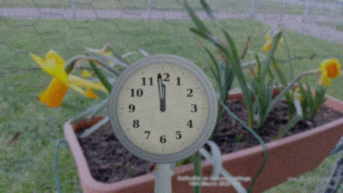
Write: 11:59
